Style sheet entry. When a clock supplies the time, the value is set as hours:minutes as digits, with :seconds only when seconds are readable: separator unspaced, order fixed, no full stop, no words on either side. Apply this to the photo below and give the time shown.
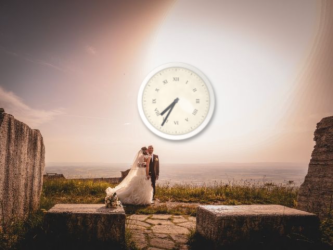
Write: 7:35
